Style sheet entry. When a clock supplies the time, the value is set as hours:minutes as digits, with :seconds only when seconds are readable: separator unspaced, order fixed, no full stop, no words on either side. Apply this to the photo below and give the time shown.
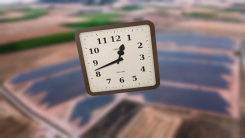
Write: 12:42
